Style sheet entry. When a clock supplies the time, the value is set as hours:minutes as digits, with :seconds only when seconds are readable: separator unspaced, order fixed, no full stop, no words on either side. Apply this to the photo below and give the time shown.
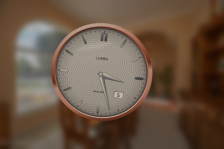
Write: 3:27
